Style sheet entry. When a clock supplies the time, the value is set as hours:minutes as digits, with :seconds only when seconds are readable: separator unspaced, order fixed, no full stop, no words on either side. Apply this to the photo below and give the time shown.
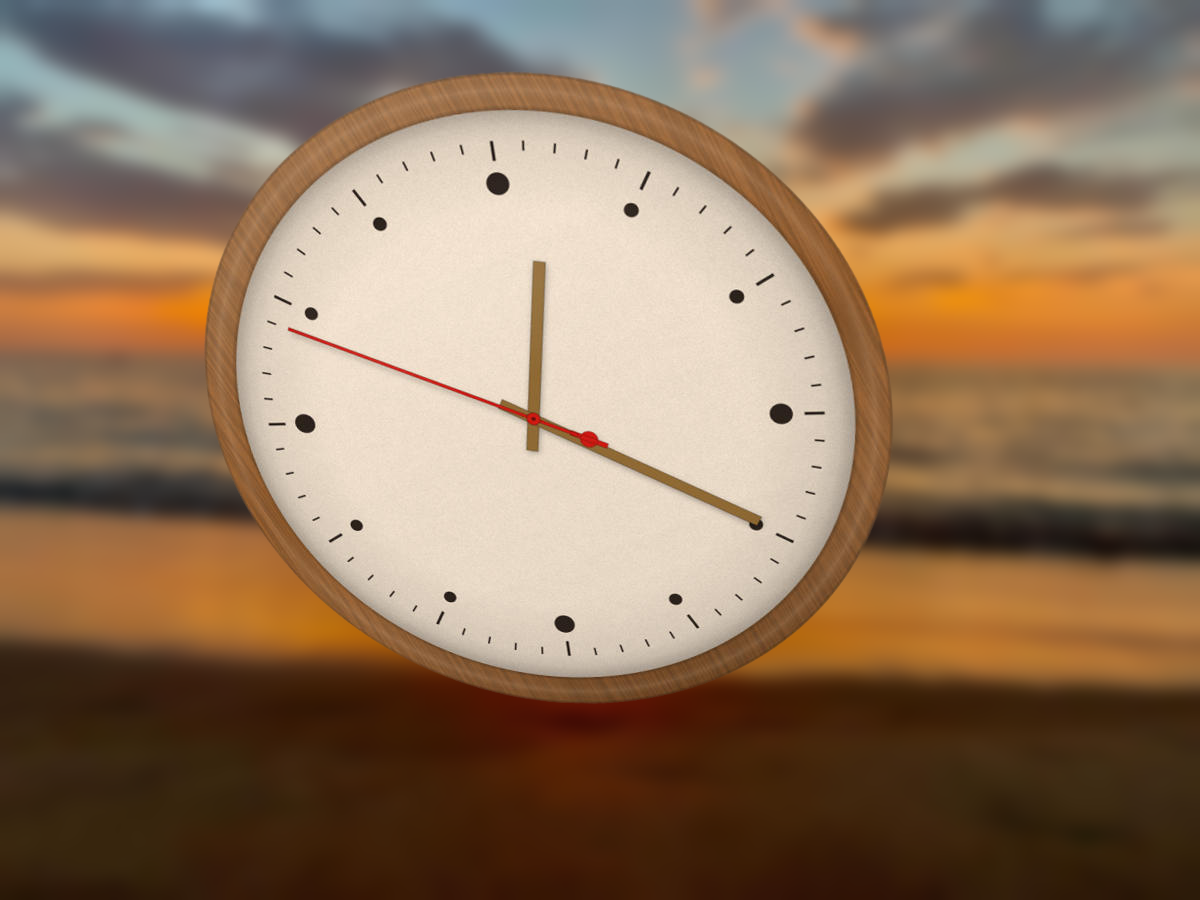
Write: 12:19:49
